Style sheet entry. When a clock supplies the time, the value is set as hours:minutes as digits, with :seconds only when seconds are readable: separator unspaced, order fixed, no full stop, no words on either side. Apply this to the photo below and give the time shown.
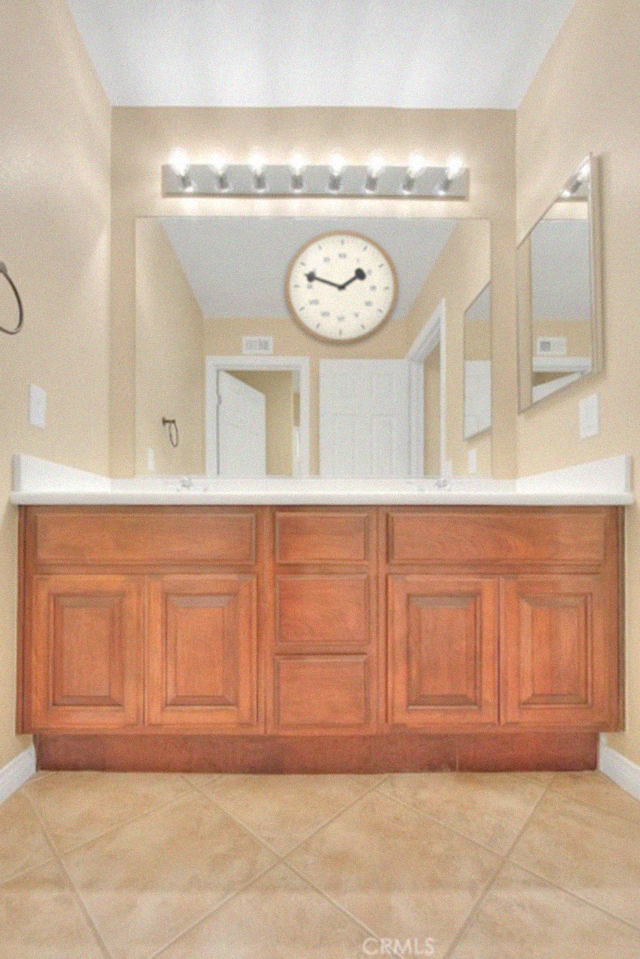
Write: 1:48
